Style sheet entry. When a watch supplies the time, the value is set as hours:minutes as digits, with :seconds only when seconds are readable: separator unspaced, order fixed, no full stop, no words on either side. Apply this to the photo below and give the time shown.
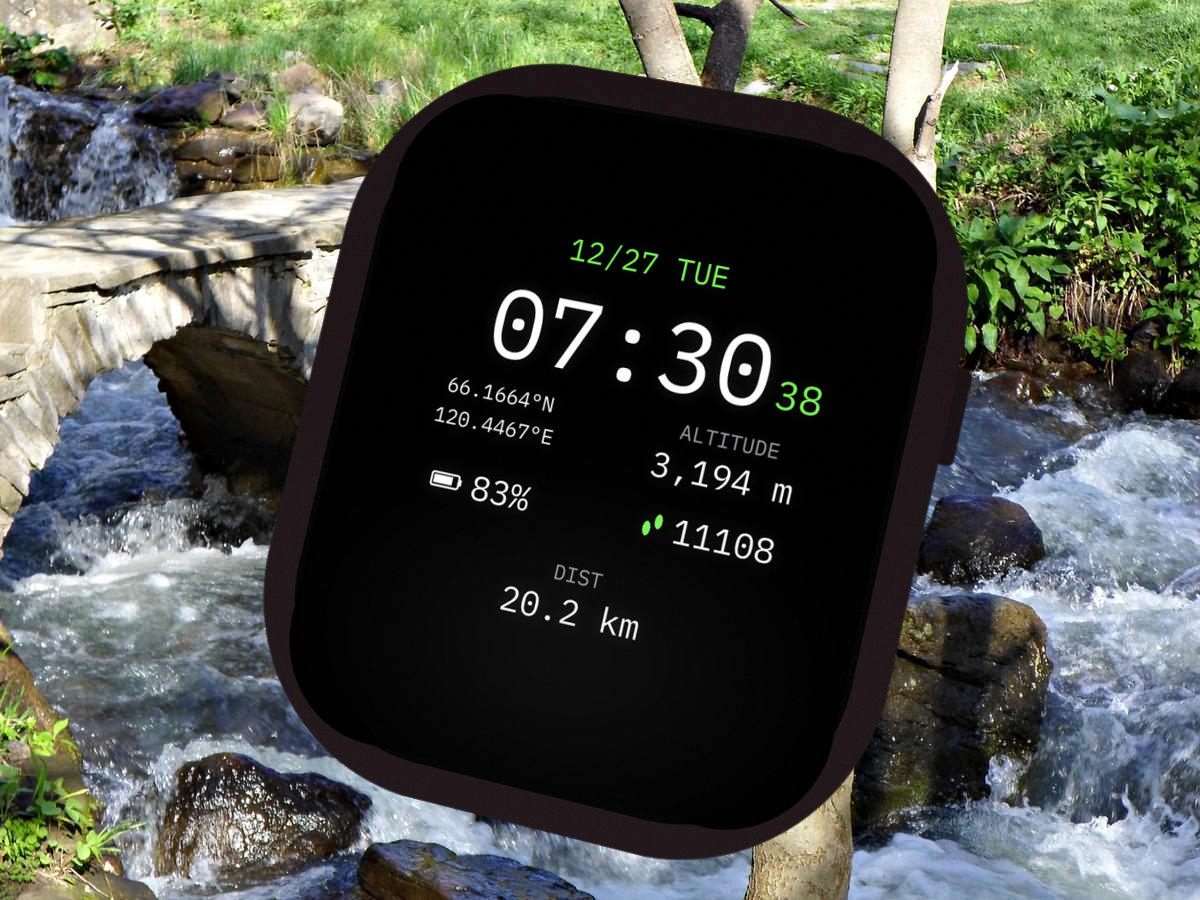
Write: 7:30:38
